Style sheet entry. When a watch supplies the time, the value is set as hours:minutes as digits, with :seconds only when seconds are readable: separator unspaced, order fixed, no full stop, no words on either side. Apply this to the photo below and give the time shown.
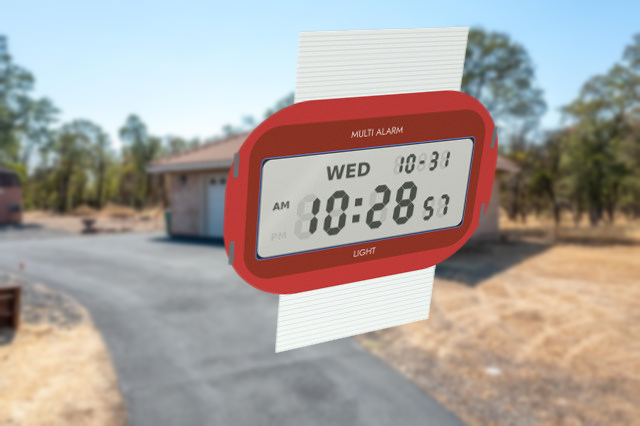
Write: 10:28:57
